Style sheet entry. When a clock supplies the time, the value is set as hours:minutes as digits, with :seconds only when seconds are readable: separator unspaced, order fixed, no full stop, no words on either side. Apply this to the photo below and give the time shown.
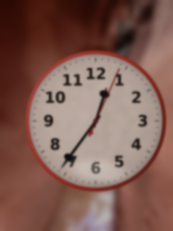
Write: 12:36:04
